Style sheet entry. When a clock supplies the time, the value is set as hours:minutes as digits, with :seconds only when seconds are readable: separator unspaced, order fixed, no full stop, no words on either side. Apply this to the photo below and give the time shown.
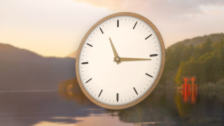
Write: 11:16
